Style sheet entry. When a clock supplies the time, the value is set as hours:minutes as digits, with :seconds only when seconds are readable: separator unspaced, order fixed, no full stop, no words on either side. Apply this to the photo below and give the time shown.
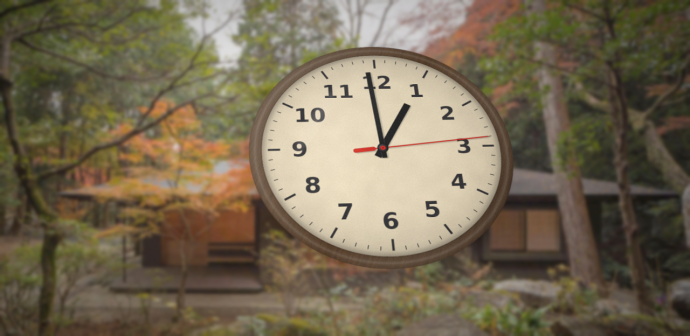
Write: 12:59:14
